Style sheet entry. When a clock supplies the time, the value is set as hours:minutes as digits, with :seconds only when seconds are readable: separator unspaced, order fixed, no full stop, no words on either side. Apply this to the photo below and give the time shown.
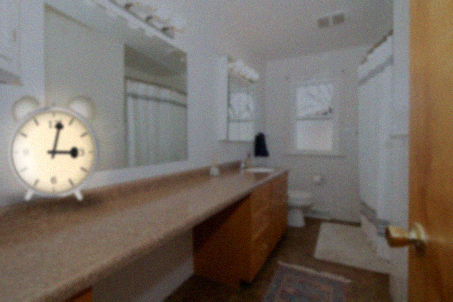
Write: 3:02
